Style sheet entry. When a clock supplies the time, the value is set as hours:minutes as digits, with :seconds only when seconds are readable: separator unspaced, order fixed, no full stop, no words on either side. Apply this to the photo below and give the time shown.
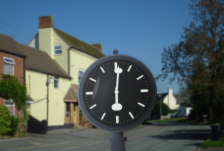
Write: 6:01
